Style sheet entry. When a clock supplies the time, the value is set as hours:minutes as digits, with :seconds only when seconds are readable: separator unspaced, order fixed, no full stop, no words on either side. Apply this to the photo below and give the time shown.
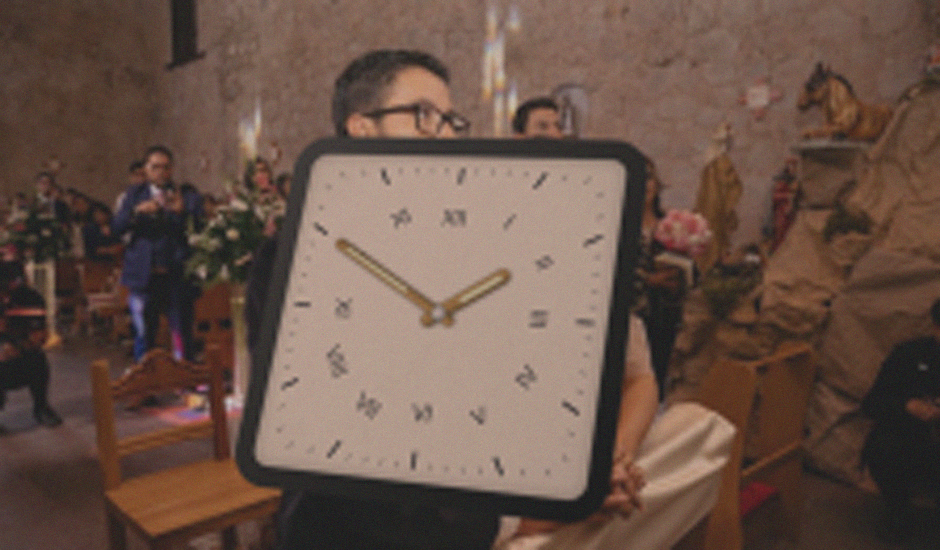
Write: 1:50
